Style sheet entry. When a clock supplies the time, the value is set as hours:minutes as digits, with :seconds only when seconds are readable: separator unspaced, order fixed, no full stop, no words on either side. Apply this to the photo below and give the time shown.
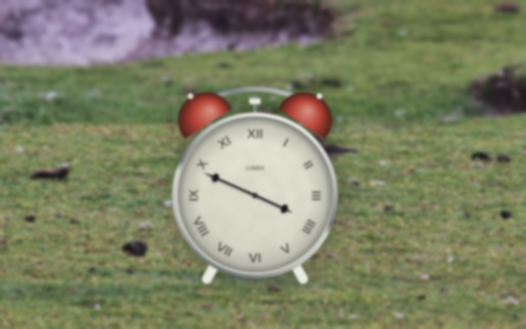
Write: 3:49
